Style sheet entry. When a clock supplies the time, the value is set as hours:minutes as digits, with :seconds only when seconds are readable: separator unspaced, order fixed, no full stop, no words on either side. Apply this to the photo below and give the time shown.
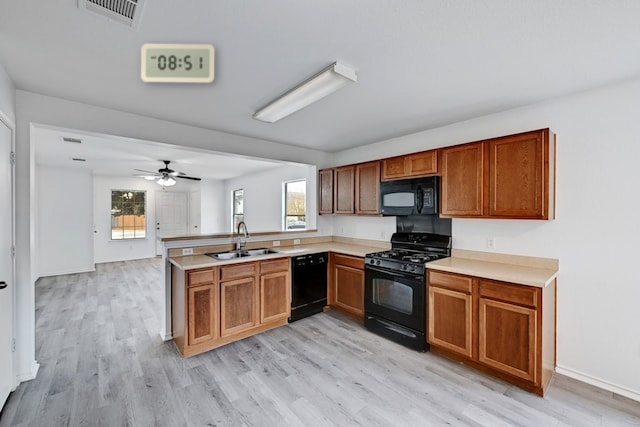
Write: 8:51
